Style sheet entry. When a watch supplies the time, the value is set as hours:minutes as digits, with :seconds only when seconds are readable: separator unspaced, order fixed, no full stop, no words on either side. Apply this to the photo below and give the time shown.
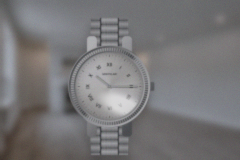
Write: 10:15
